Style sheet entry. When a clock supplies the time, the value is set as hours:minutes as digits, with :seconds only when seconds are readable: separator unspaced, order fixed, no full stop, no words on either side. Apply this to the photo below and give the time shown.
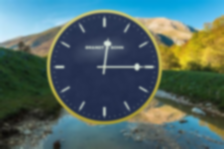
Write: 12:15
